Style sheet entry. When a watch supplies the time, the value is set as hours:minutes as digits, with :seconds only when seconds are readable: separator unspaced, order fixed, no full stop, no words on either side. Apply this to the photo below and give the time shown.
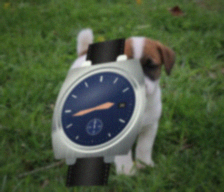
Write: 2:43
